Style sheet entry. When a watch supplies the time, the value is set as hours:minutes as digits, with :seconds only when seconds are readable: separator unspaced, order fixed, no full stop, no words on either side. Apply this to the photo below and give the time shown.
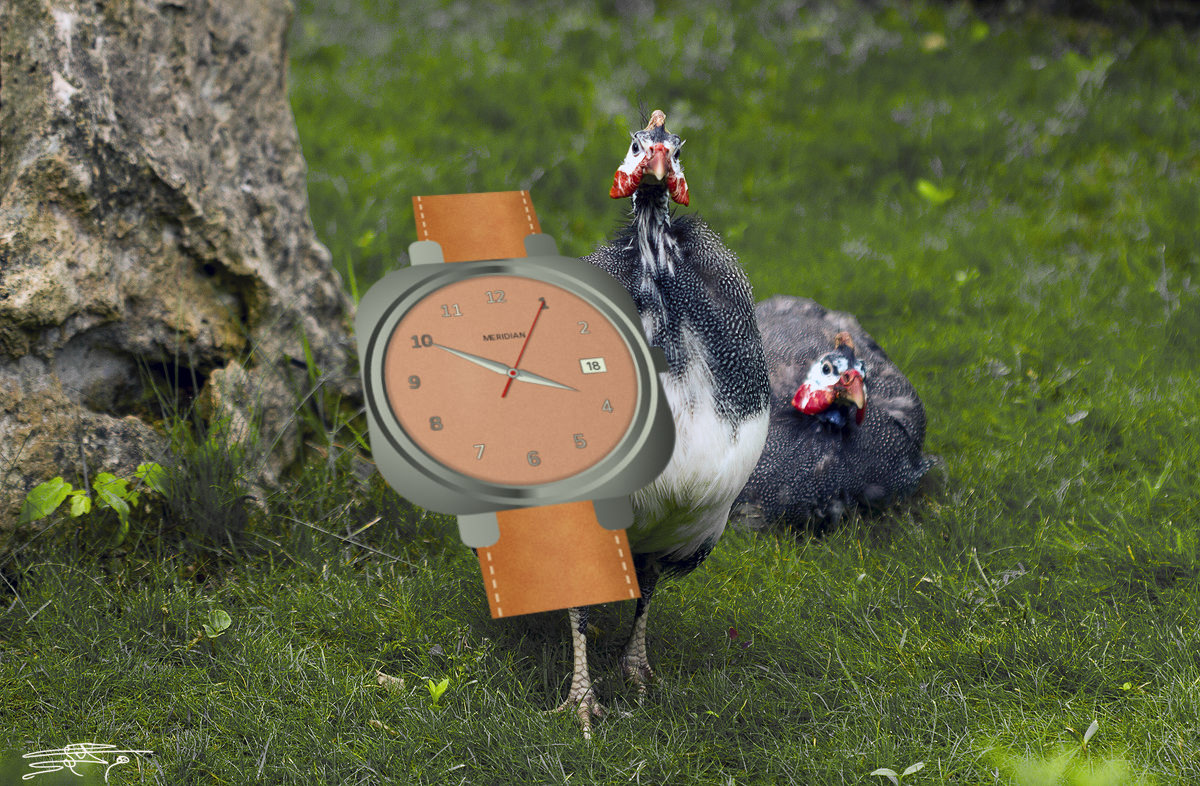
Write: 3:50:05
